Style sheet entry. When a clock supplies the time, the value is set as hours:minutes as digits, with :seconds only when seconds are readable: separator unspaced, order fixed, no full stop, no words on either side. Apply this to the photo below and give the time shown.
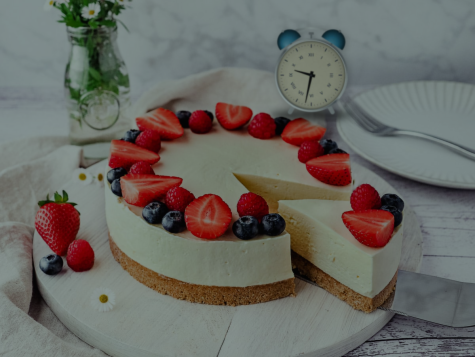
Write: 9:32
